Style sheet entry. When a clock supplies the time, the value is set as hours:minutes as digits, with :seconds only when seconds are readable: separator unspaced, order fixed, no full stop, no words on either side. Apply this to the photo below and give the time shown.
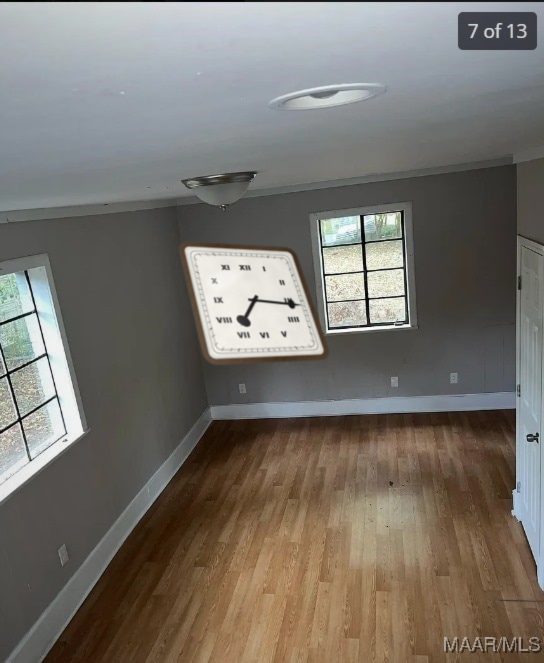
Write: 7:16
